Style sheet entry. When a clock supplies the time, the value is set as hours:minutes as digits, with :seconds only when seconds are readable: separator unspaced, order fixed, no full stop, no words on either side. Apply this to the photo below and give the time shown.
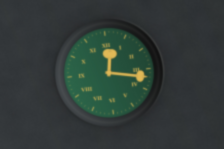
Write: 12:17
